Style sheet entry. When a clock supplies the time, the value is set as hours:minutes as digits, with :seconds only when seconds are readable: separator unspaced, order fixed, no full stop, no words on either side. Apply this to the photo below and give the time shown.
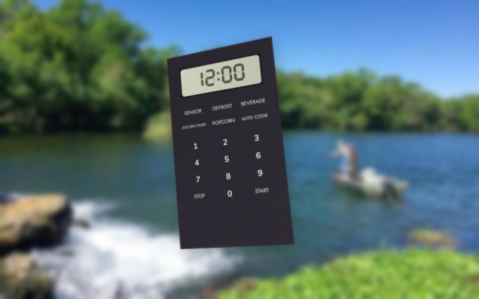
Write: 12:00
